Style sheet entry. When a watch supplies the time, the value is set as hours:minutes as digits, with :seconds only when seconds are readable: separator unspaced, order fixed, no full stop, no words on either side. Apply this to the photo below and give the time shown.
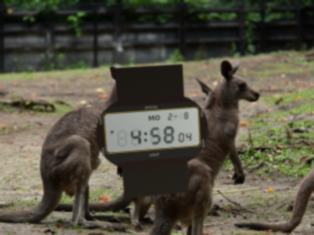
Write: 4:58
